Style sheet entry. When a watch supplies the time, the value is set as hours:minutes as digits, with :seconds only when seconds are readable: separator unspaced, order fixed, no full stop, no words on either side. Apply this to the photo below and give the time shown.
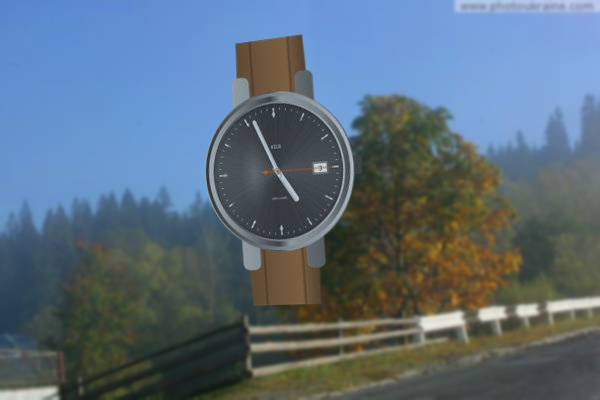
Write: 4:56:15
